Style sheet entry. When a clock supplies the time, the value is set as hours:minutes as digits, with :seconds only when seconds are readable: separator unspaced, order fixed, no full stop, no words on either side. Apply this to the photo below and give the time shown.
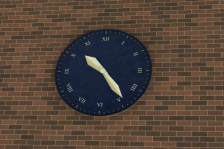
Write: 10:24
